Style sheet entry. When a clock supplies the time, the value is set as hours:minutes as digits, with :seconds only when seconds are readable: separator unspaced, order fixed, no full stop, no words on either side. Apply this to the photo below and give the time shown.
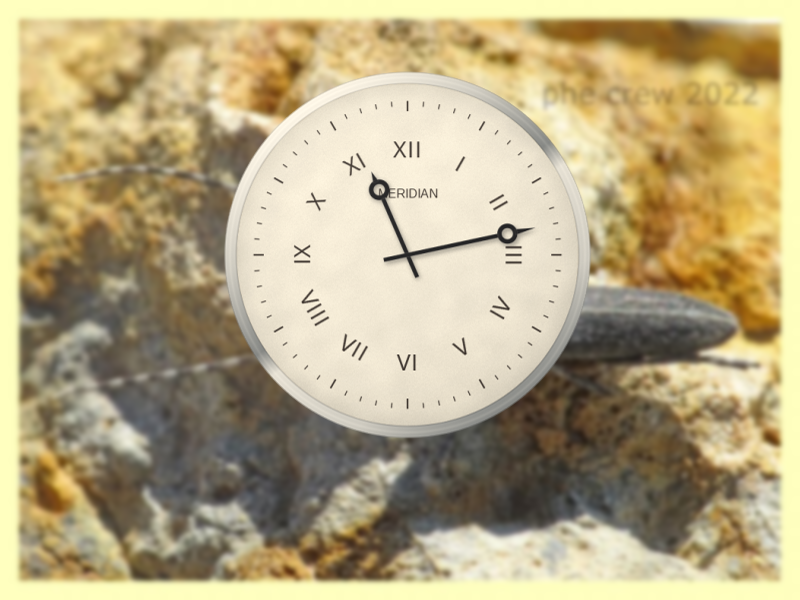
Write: 11:13
